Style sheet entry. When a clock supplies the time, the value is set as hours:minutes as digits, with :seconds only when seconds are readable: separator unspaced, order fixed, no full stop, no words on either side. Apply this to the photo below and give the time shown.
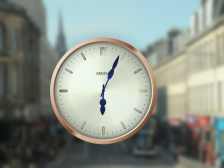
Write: 6:04
